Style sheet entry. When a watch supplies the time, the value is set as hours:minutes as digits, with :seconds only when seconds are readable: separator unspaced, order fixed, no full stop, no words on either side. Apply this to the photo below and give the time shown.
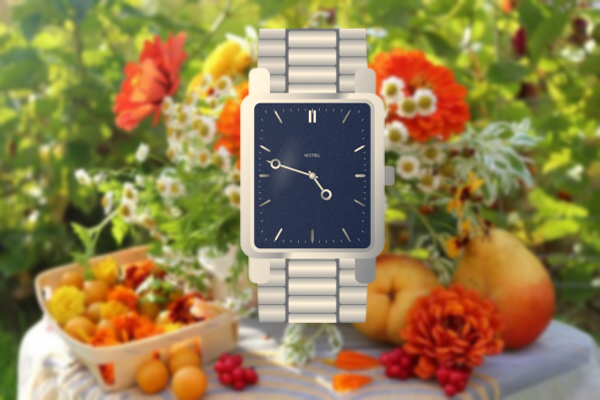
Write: 4:48
